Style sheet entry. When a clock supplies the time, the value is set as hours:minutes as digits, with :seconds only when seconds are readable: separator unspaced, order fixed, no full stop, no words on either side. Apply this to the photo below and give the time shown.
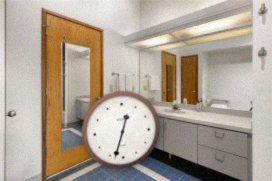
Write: 12:33
